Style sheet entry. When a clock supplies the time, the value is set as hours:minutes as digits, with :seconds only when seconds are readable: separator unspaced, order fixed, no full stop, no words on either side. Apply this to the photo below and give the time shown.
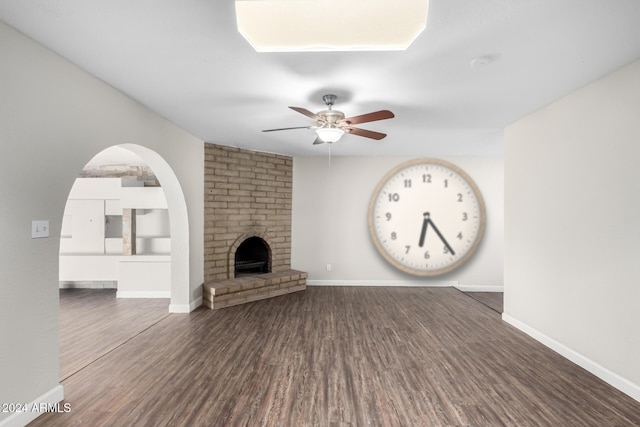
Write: 6:24
